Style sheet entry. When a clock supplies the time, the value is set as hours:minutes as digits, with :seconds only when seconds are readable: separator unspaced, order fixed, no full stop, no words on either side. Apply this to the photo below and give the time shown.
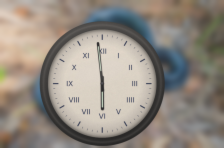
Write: 5:59
